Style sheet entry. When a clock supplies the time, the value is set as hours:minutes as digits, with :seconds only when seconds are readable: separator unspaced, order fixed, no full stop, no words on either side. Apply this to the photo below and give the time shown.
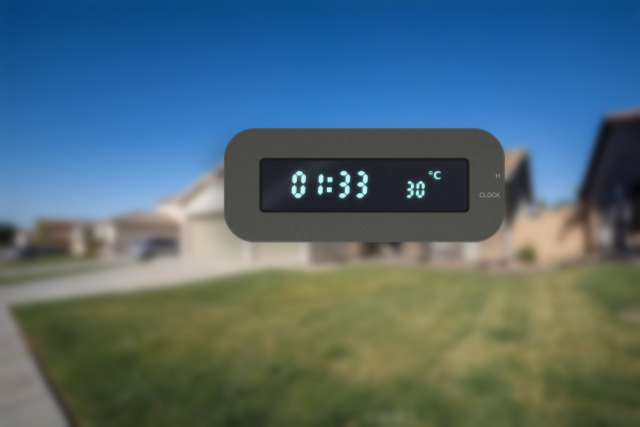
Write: 1:33
